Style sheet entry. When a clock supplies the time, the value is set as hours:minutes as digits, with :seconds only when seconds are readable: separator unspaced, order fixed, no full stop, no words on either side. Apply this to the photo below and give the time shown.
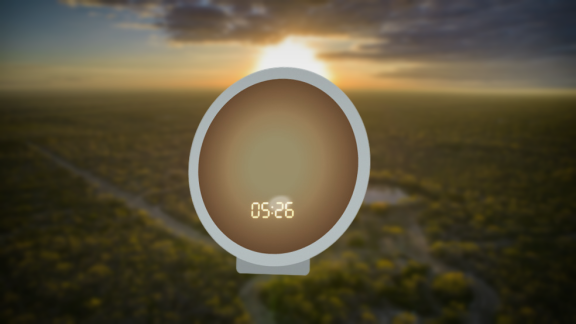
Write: 5:26
